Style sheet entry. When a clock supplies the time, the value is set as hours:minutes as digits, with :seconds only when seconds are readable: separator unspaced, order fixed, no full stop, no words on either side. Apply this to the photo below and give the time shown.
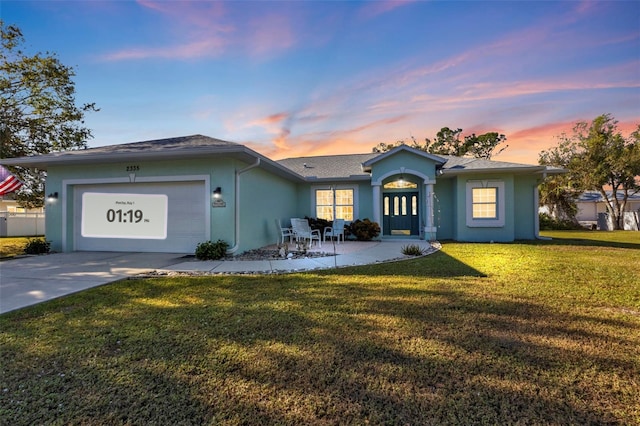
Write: 1:19
